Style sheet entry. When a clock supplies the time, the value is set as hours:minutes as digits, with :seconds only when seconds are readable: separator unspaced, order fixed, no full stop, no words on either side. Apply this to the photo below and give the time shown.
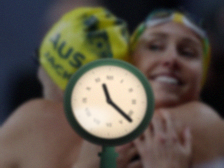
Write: 11:22
